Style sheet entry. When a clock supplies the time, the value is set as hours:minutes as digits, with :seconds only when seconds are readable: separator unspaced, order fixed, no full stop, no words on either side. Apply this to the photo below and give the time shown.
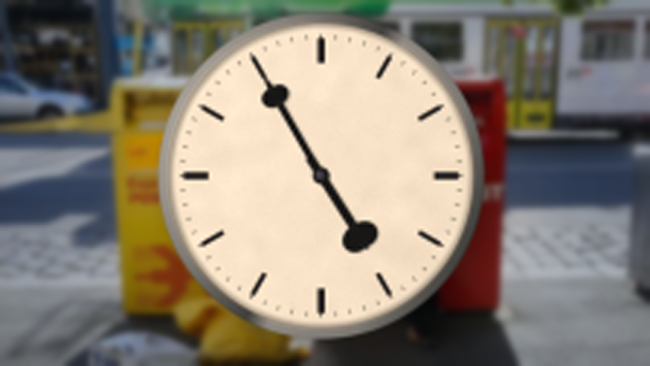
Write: 4:55
